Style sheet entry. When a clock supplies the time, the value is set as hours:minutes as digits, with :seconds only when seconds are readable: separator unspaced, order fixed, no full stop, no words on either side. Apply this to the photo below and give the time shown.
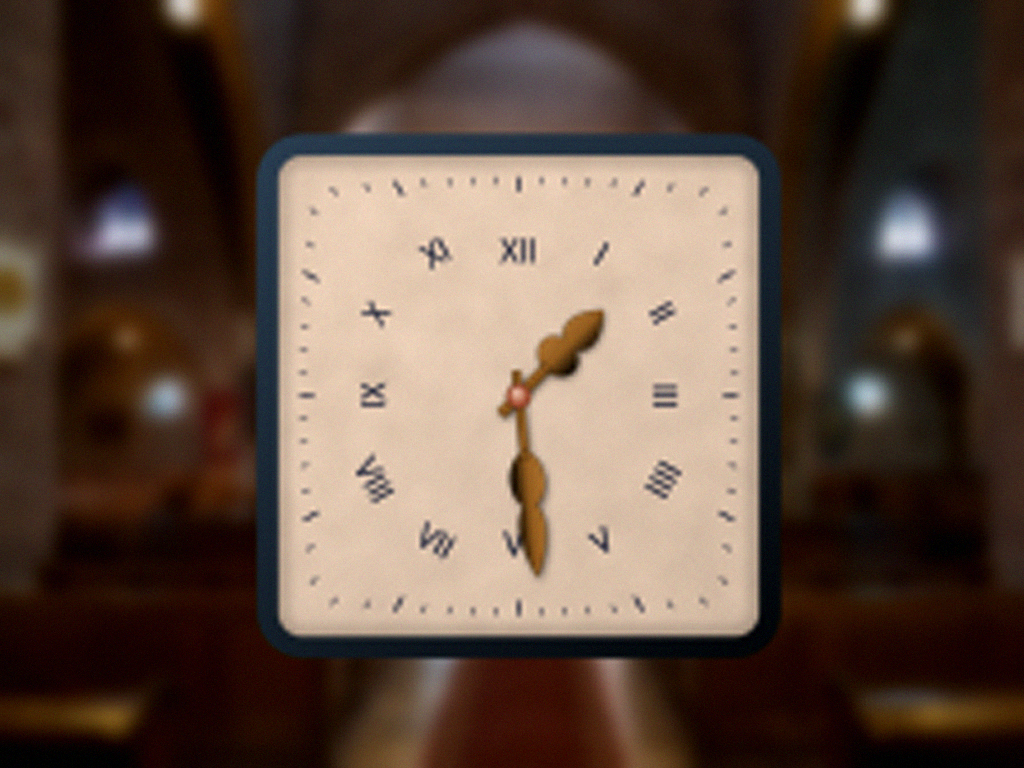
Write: 1:29
